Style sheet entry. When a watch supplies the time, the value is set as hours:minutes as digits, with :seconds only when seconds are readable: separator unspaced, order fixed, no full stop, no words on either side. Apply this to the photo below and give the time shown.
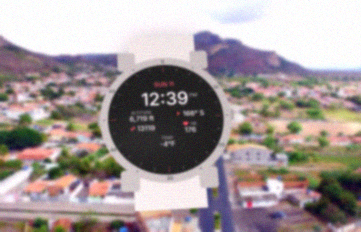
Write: 12:39
